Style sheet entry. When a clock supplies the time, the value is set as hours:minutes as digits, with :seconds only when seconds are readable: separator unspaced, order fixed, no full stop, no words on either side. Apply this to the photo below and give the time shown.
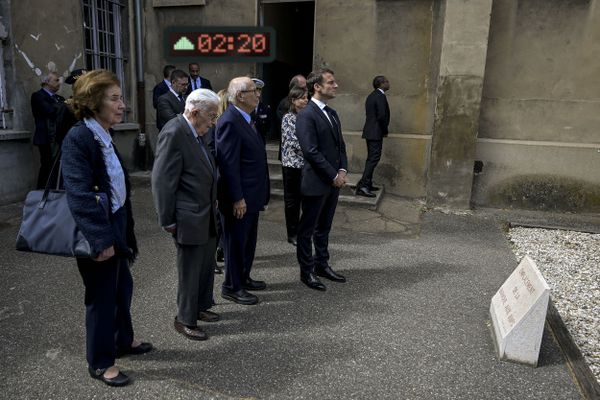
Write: 2:20
